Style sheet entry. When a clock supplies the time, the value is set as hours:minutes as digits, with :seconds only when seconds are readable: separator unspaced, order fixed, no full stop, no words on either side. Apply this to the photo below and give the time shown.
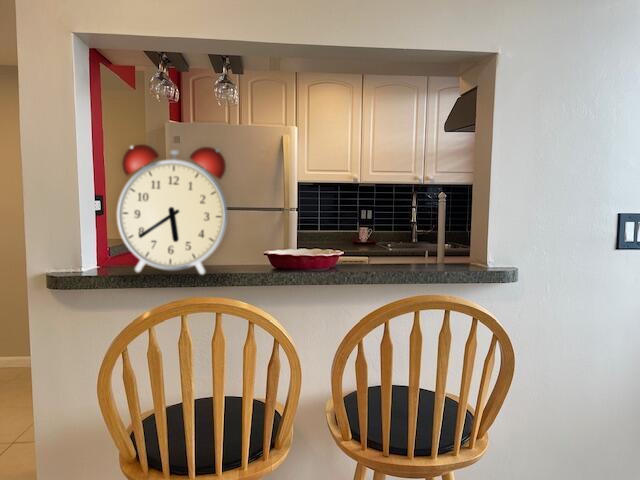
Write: 5:39
